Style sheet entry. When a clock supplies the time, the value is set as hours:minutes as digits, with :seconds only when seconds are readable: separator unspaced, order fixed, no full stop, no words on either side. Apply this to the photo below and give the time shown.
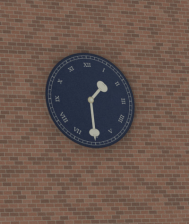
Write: 1:30
